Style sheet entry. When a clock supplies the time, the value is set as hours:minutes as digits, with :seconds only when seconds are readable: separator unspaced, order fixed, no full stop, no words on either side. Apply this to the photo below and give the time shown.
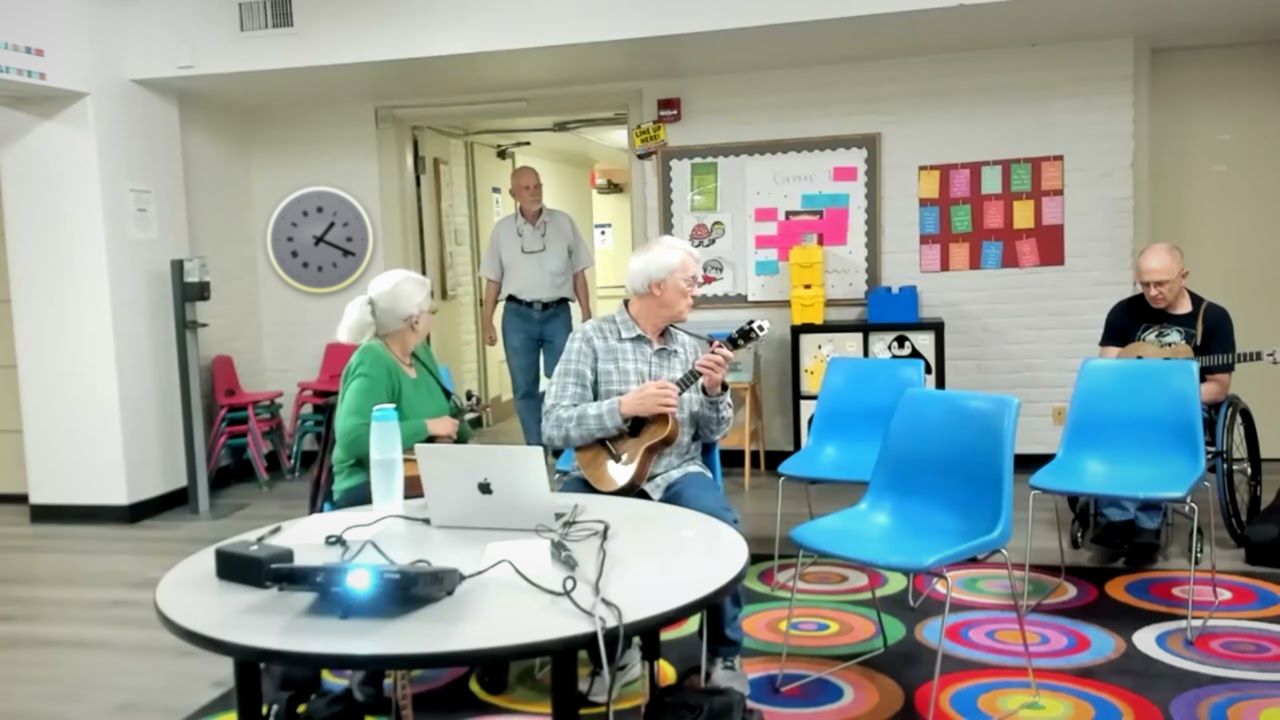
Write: 1:19
